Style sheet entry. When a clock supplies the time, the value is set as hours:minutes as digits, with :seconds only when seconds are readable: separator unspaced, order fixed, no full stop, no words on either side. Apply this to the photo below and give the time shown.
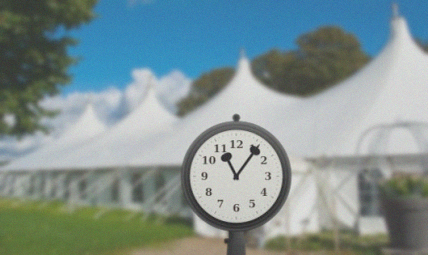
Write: 11:06
